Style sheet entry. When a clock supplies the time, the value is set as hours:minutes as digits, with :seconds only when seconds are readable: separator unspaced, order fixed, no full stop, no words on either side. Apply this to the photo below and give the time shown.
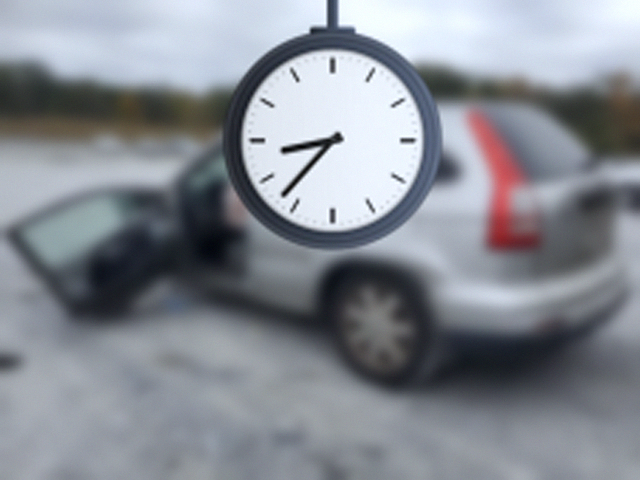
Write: 8:37
